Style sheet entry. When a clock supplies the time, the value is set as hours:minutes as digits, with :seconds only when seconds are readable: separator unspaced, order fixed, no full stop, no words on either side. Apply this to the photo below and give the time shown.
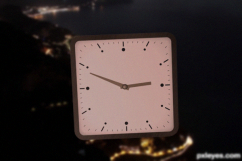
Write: 2:49
